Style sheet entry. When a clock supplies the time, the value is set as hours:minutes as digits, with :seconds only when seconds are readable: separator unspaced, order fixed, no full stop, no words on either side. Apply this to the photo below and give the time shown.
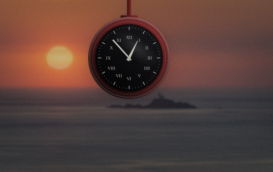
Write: 12:53
